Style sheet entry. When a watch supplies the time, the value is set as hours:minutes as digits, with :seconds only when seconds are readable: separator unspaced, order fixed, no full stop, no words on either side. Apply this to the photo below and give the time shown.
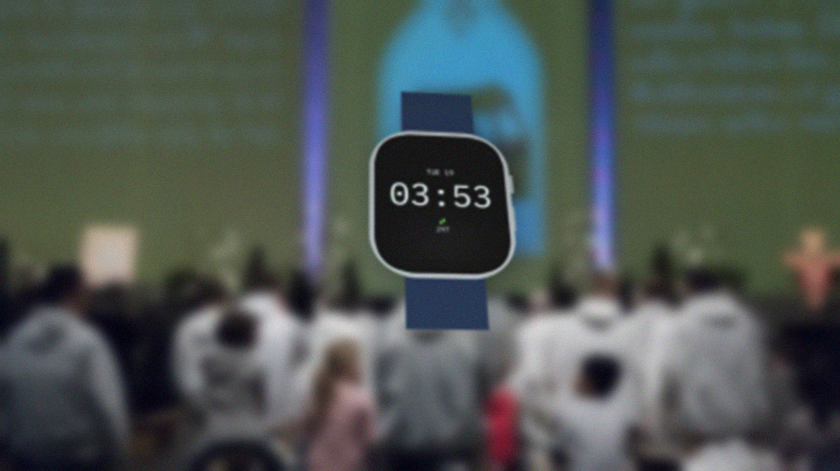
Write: 3:53
